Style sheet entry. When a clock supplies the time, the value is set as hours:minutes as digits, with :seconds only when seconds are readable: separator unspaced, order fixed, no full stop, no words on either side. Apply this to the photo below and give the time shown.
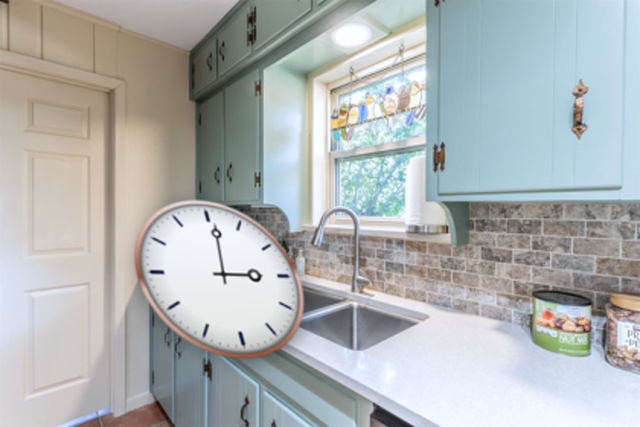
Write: 3:01
